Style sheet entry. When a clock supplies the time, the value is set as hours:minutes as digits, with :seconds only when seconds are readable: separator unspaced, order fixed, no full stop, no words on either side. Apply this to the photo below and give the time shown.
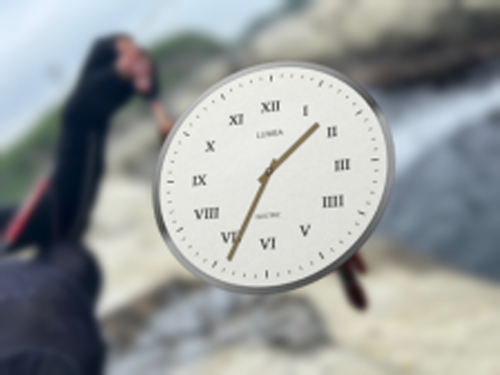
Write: 1:34
